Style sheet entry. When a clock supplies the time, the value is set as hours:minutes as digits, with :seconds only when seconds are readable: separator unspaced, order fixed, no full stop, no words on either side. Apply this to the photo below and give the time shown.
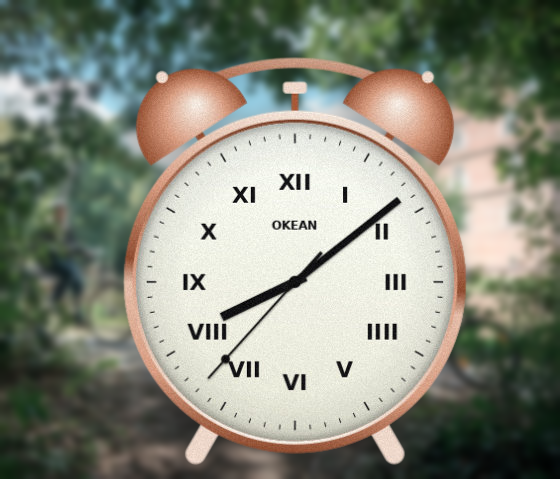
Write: 8:08:37
